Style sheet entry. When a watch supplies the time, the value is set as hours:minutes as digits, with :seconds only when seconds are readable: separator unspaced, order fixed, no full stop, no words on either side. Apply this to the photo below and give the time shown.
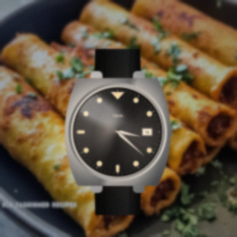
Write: 3:22
